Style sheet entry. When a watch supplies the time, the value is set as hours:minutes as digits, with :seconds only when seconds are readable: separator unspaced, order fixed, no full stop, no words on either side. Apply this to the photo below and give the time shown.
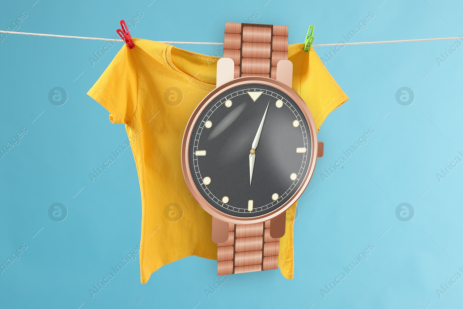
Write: 6:03
